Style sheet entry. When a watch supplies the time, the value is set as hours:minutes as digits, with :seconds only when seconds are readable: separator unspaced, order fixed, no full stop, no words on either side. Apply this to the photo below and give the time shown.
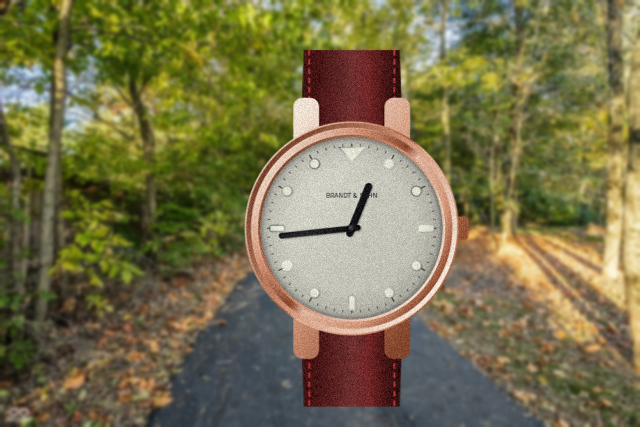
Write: 12:44
